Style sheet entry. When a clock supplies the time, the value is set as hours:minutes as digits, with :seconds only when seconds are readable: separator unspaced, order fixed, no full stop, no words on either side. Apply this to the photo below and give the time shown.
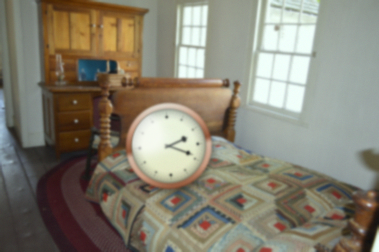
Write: 2:19
